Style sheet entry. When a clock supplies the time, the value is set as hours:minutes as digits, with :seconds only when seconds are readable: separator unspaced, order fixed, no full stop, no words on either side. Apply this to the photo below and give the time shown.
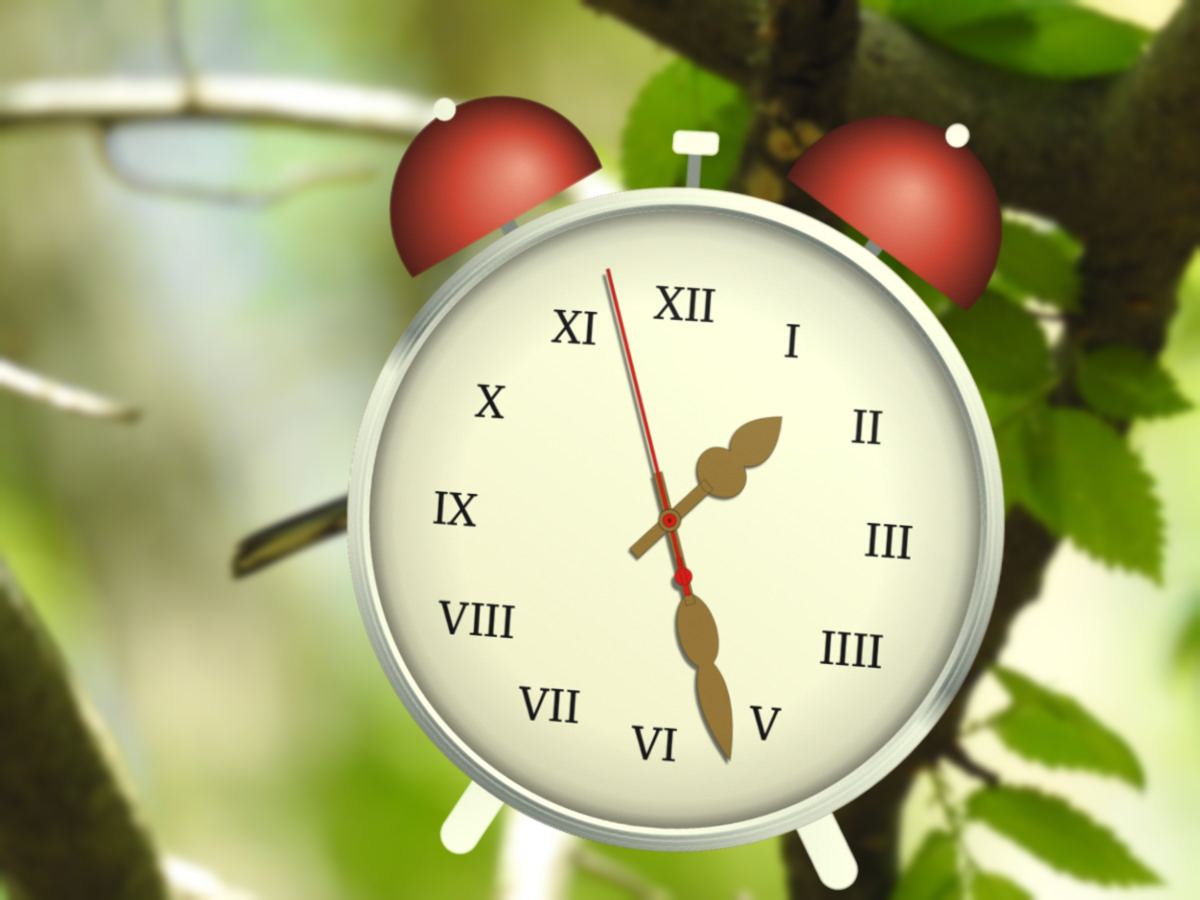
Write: 1:26:57
